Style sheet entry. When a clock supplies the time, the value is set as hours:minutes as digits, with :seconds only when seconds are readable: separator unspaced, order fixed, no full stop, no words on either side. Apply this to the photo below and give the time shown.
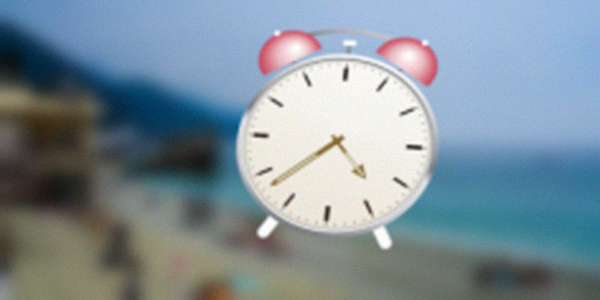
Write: 4:38
